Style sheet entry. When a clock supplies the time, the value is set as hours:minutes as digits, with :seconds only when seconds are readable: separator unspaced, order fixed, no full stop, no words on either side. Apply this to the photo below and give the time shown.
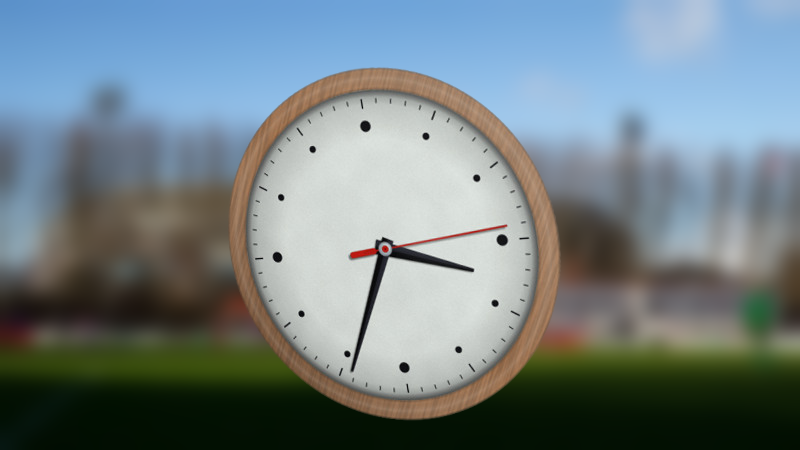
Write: 3:34:14
